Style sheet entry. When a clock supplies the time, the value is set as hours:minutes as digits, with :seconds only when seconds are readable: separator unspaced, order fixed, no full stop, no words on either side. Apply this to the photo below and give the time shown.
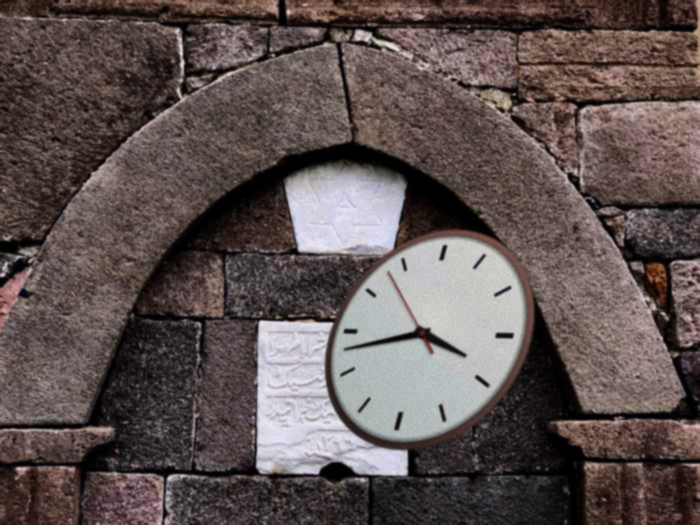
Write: 3:42:53
